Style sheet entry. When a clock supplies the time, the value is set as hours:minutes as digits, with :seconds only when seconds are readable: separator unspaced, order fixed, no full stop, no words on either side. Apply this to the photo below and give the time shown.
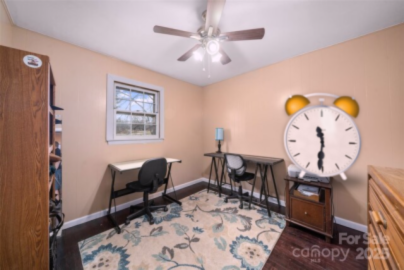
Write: 11:31
